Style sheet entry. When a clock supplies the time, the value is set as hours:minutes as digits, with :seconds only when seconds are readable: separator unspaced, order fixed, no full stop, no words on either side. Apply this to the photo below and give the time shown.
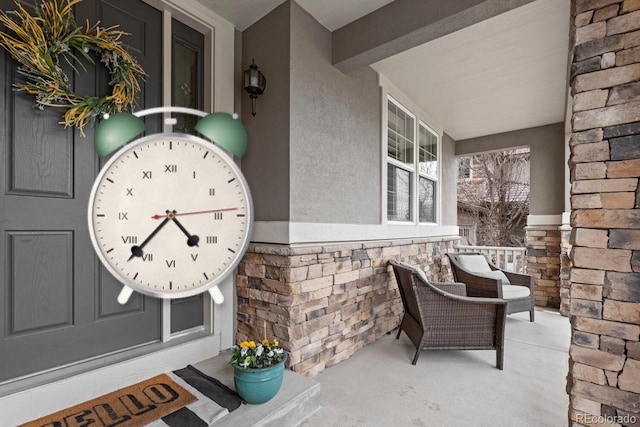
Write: 4:37:14
